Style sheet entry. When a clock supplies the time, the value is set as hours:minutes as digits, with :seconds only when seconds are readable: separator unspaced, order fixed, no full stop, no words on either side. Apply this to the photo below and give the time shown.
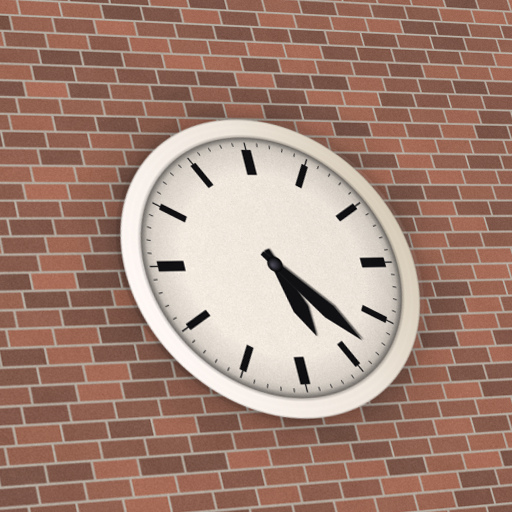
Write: 5:23
